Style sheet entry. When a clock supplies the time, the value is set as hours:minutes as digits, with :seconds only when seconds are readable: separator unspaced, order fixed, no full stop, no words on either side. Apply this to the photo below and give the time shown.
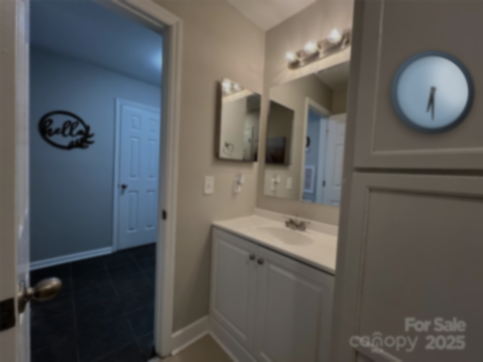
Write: 6:30
